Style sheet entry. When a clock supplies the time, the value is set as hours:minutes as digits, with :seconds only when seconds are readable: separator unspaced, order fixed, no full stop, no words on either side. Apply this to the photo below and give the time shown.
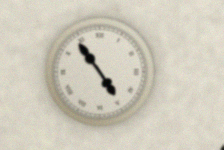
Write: 4:54
